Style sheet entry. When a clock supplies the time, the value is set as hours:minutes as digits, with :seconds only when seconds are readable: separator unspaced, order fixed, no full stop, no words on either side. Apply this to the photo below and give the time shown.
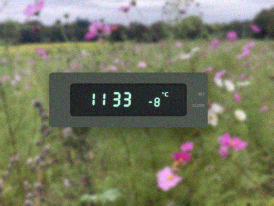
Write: 11:33
